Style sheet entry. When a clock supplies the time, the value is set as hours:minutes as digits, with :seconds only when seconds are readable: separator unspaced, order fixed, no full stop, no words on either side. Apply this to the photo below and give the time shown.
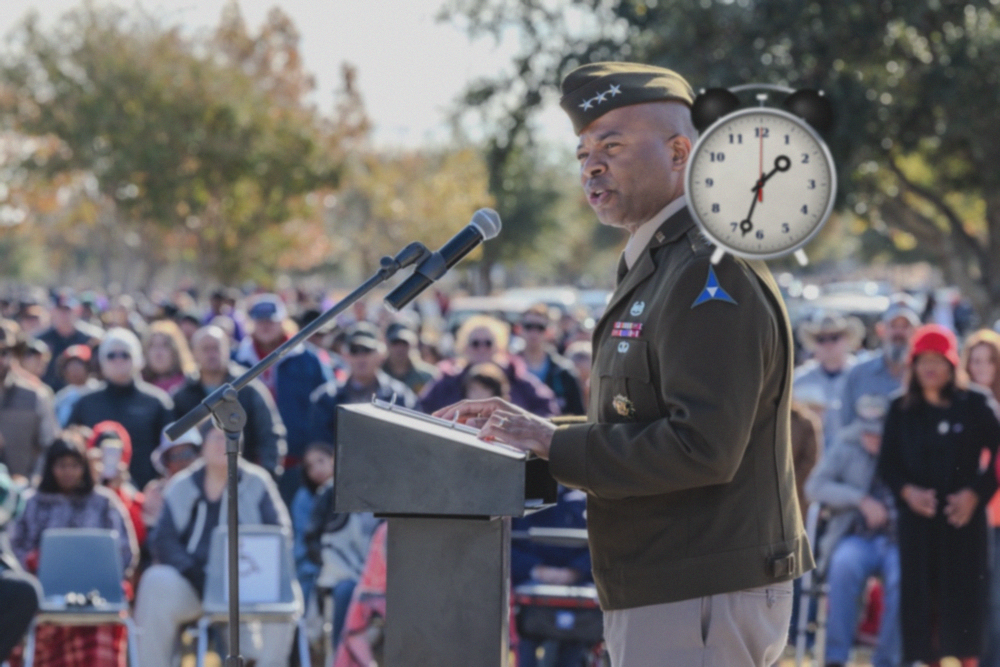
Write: 1:33:00
